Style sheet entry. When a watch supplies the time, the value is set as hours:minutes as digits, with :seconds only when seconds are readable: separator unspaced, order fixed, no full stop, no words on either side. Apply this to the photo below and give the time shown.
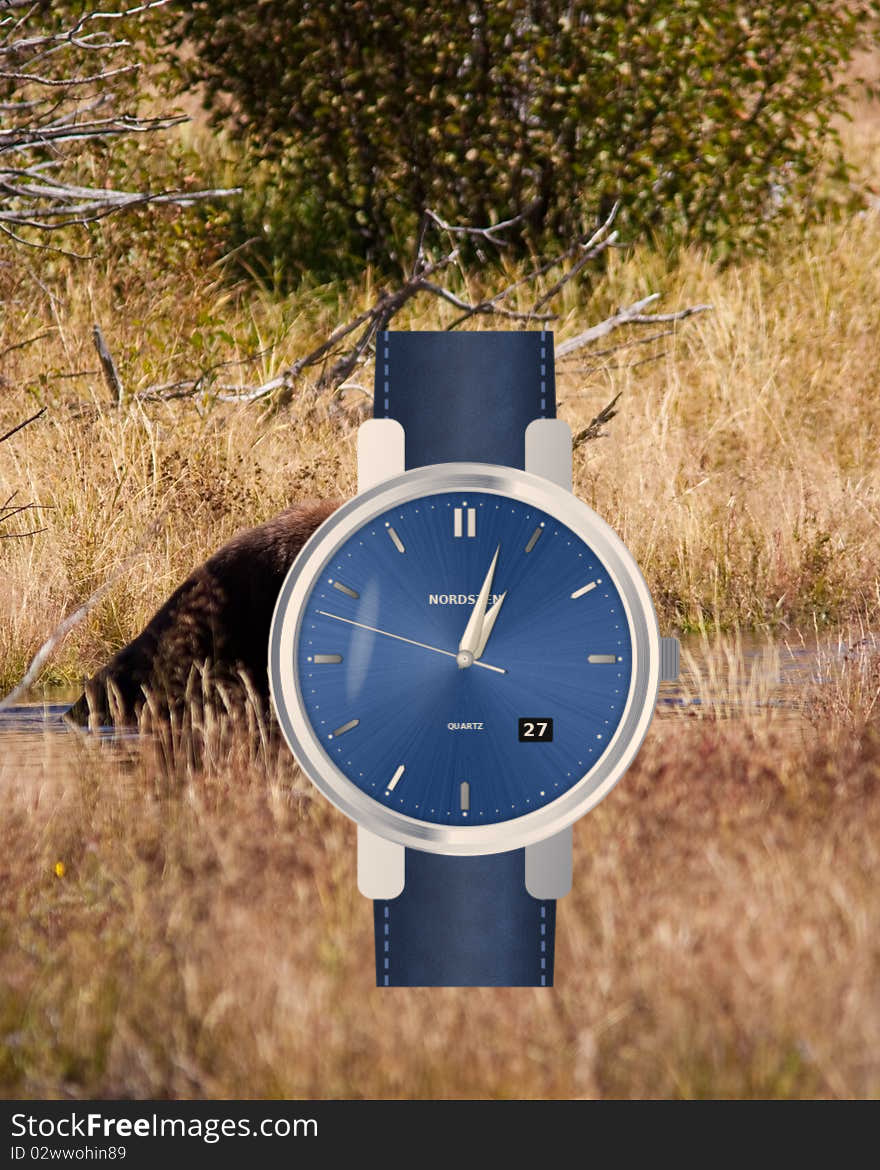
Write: 1:02:48
